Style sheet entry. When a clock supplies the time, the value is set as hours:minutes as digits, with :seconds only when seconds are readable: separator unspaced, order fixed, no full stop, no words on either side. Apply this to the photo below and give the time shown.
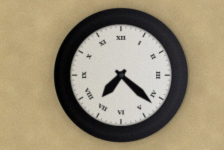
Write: 7:22
